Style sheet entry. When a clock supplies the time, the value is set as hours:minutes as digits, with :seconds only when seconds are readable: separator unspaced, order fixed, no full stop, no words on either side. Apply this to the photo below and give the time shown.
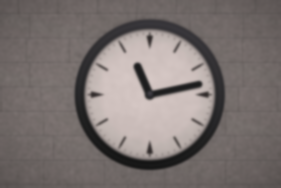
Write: 11:13
